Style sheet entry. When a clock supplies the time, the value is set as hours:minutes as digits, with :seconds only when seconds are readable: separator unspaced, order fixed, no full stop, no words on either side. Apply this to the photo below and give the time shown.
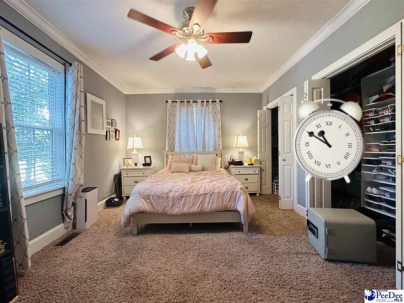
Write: 10:50
